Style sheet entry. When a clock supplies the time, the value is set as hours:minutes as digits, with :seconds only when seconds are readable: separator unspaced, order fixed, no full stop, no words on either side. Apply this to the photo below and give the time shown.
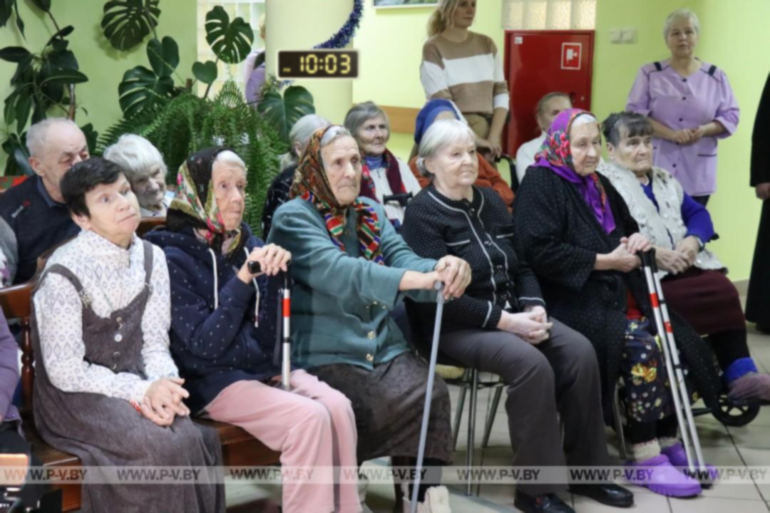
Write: 10:03
